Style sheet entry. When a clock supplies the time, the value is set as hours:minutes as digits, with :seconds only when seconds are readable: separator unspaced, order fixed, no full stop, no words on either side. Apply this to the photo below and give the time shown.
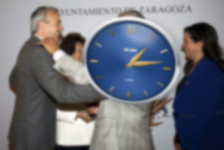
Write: 1:13
